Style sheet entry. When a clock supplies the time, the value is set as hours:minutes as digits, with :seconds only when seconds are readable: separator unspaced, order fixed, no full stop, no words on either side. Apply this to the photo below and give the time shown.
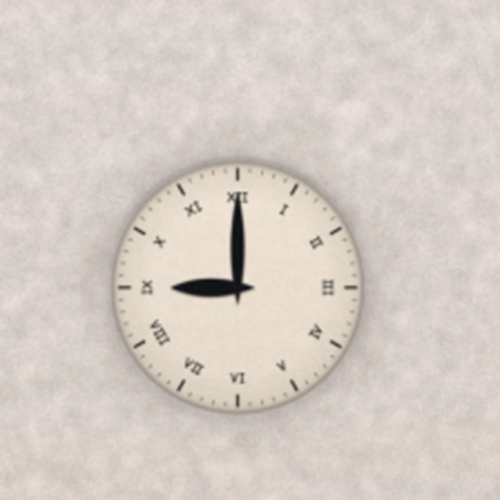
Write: 9:00
